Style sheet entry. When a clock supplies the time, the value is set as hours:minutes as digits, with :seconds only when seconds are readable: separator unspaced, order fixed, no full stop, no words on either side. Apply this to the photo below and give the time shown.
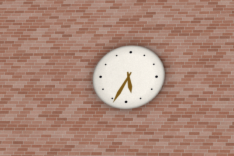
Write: 5:34
